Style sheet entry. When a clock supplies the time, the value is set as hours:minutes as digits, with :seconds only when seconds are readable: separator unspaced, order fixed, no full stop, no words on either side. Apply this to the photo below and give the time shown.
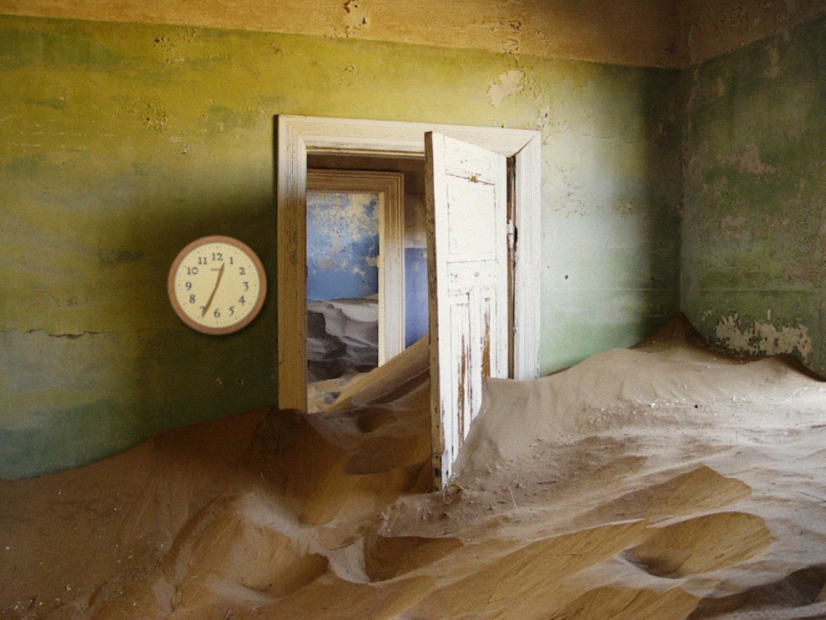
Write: 12:34
